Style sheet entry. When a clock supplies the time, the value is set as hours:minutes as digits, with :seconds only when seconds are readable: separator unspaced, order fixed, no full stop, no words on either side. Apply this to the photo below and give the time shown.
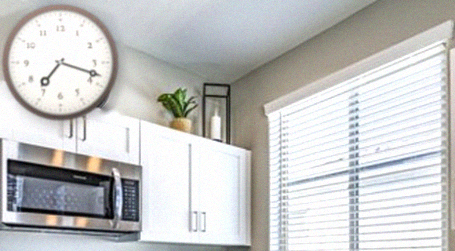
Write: 7:18
